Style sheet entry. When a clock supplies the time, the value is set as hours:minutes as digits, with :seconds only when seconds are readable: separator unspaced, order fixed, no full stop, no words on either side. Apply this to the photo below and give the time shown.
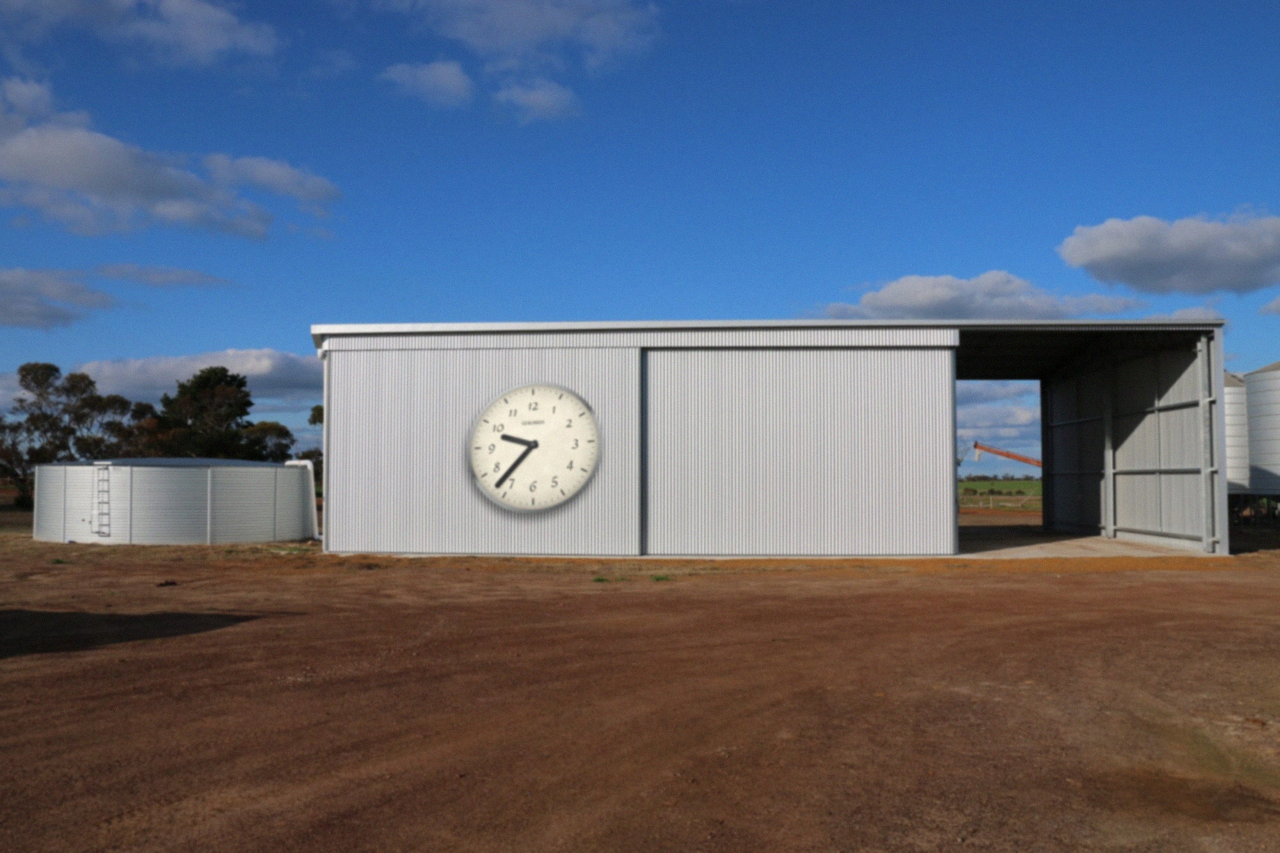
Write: 9:37
